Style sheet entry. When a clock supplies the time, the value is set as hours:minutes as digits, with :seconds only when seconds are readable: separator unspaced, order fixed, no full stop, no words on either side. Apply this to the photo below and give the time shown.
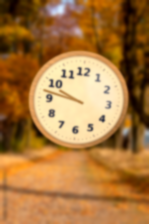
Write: 9:47
